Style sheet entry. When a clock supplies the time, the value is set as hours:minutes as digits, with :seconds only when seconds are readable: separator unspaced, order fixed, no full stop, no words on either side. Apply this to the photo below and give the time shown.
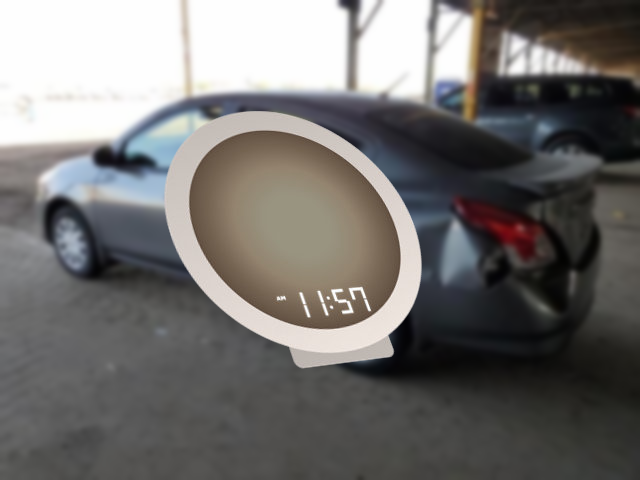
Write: 11:57
